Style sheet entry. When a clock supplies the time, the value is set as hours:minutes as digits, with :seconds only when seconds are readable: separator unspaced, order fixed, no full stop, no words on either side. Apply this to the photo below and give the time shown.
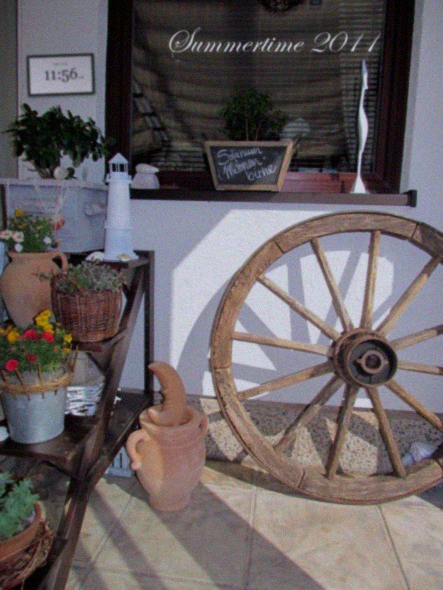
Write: 11:56
